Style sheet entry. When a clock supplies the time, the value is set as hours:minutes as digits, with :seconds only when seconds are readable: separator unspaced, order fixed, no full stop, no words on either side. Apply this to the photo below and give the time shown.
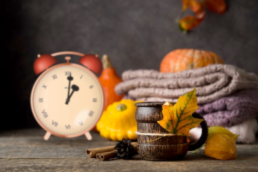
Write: 1:01
